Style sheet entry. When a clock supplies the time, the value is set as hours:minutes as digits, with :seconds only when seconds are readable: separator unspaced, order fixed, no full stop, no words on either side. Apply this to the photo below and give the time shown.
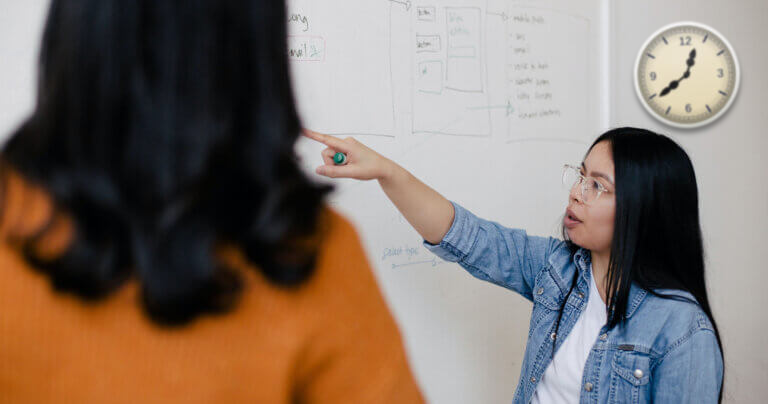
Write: 12:39
